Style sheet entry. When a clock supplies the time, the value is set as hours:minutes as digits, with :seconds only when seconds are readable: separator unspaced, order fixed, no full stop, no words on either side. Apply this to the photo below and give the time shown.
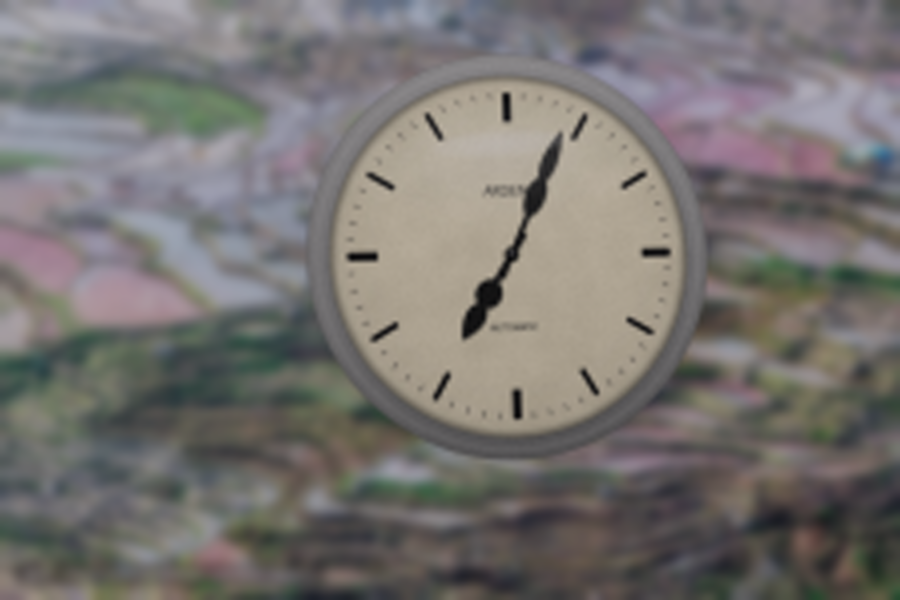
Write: 7:04
